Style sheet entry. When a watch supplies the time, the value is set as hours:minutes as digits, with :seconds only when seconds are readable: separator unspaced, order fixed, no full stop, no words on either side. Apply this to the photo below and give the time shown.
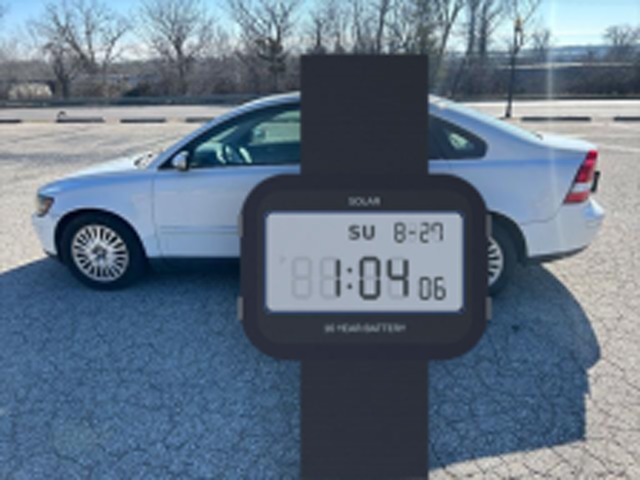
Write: 1:04:06
